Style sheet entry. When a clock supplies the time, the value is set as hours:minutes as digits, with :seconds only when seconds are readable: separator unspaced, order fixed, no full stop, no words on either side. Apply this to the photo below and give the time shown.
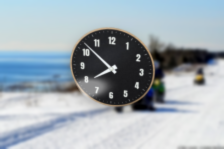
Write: 7:52
